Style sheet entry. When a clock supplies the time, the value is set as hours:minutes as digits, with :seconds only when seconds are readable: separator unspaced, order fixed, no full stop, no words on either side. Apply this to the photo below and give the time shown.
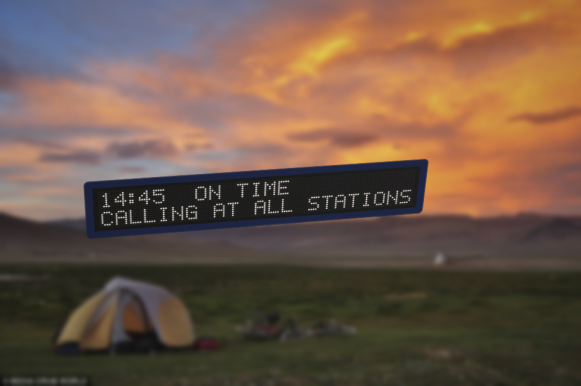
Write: 14:45
